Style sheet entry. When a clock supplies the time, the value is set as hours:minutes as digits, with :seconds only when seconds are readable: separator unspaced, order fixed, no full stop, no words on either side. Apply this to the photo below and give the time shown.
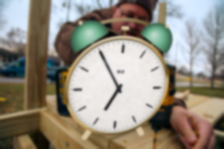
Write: 6:55
